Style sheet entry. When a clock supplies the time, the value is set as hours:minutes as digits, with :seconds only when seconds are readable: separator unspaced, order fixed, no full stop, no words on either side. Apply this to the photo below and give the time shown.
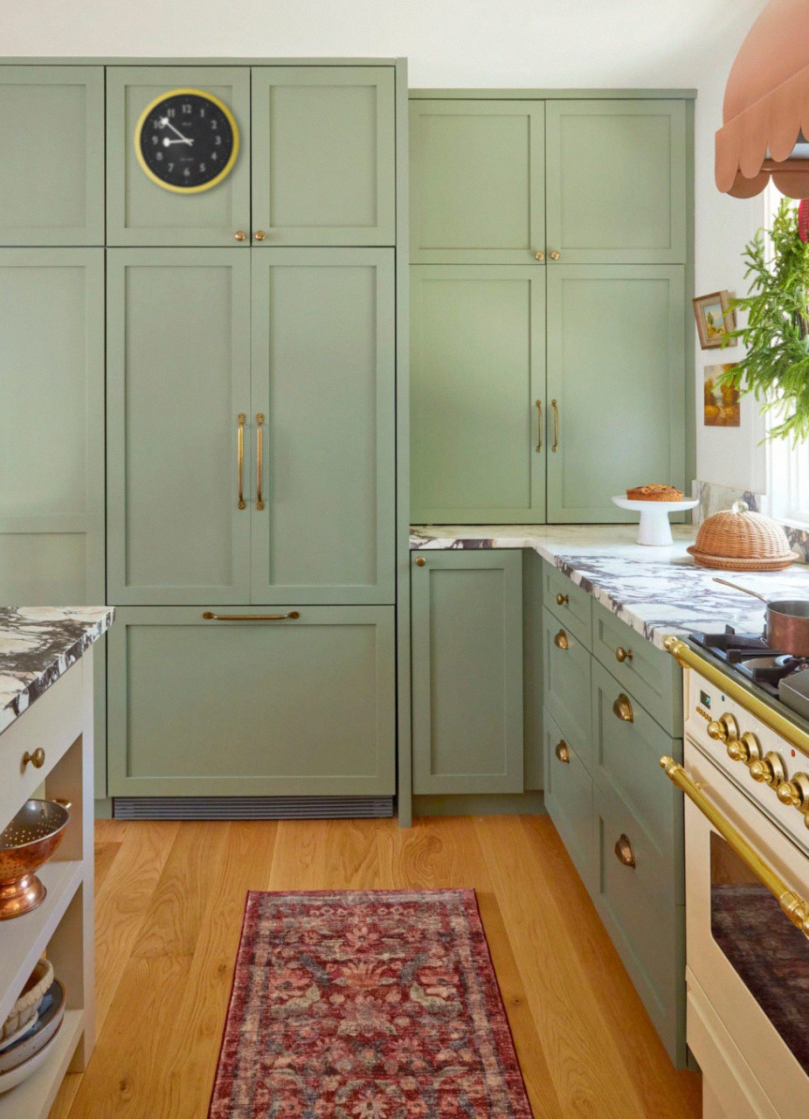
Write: 8:52
